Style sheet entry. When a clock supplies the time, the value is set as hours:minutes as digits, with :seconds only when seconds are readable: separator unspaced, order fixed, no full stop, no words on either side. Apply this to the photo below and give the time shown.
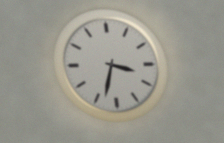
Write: 3:33
